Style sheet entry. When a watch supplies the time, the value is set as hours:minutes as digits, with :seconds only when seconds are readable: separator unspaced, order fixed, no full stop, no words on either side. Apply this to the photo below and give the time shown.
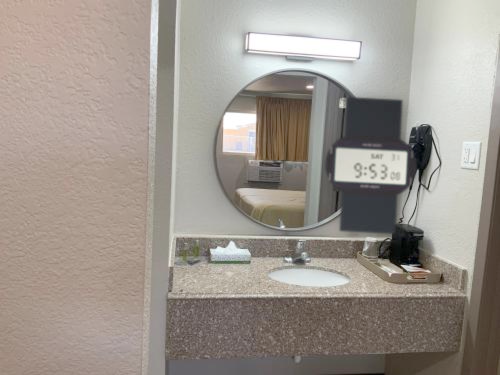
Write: 9:53
